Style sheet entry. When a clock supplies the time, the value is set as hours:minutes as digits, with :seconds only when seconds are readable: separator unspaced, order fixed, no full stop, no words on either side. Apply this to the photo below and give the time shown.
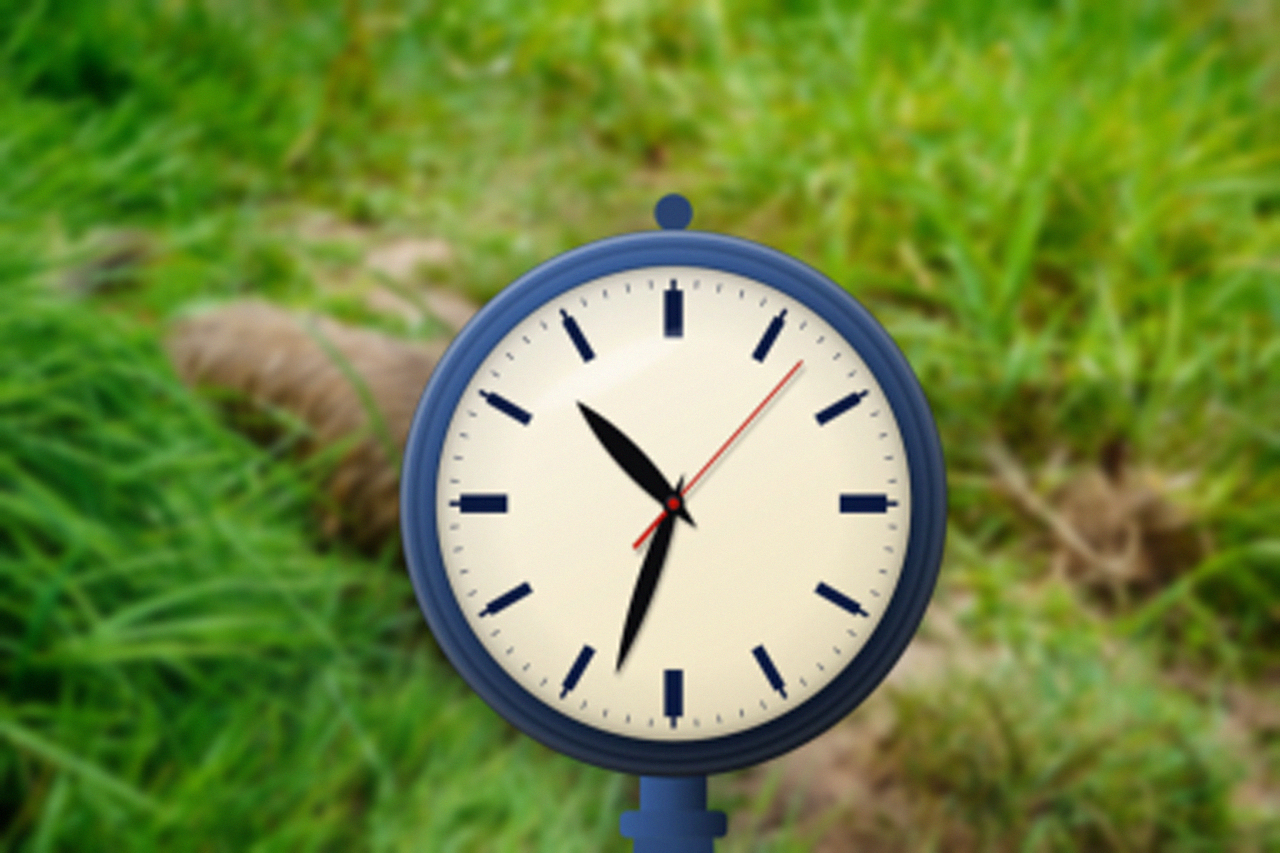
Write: 10:33:07
